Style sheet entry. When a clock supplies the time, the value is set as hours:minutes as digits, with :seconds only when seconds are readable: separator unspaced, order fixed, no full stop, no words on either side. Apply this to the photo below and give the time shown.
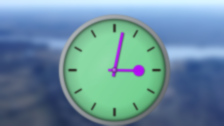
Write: 3:02
